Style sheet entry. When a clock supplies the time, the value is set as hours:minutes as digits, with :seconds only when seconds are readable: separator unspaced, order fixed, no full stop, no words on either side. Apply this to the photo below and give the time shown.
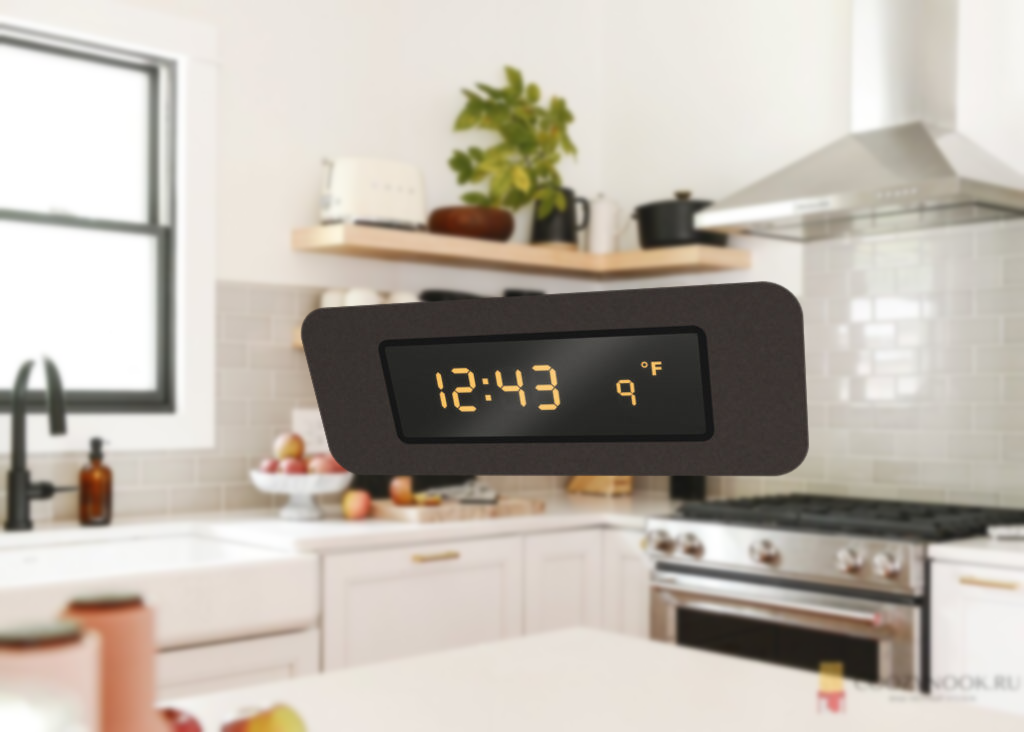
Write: 12:43
